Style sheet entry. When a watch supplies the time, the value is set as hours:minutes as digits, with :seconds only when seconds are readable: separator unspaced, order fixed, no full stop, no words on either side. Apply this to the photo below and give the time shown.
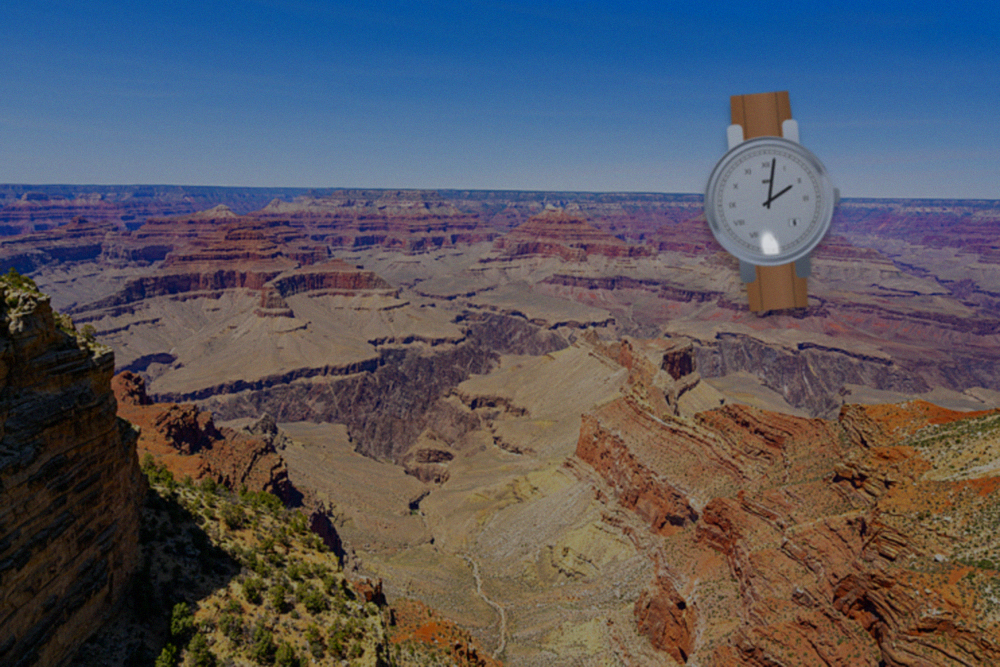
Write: 2:02
